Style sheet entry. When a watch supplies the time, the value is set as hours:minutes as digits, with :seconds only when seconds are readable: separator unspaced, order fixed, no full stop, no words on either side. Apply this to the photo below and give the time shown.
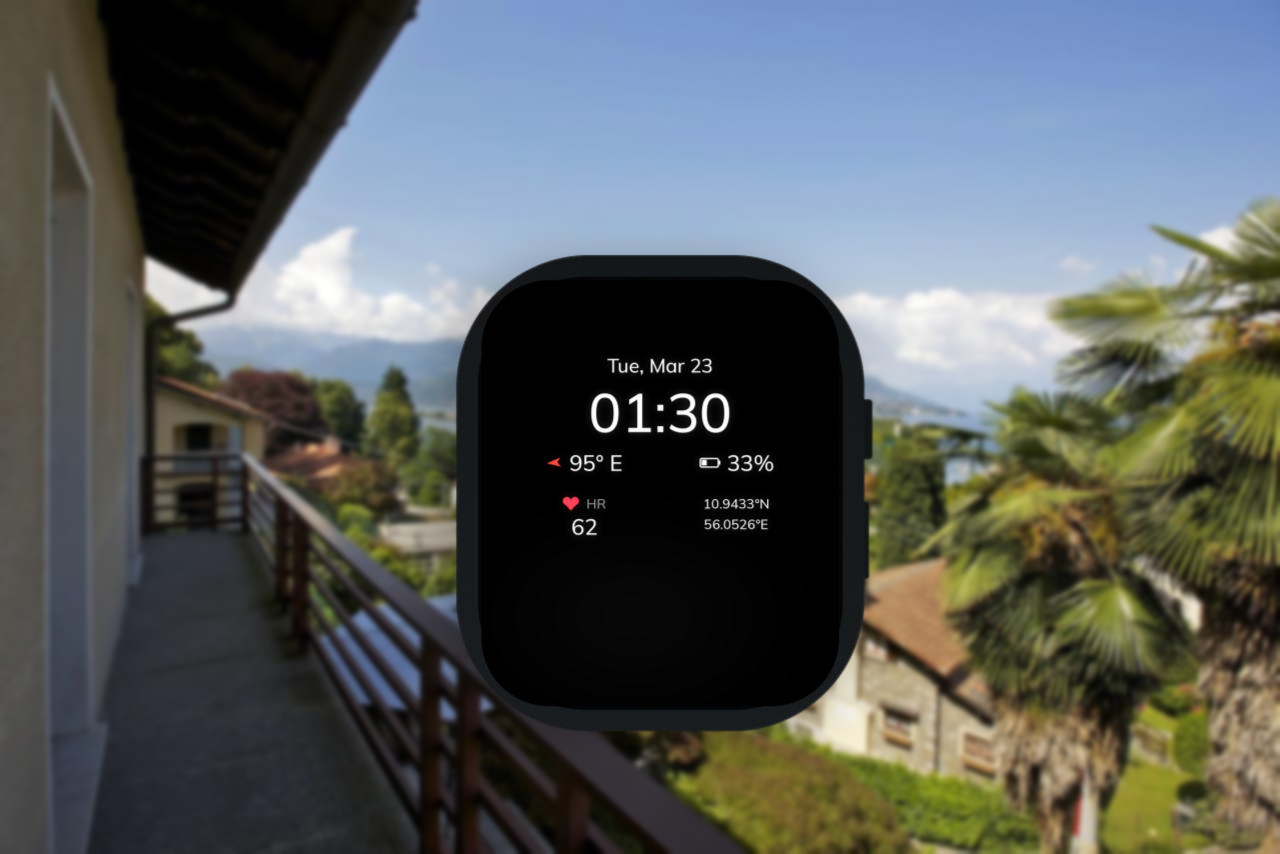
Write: 1:30
